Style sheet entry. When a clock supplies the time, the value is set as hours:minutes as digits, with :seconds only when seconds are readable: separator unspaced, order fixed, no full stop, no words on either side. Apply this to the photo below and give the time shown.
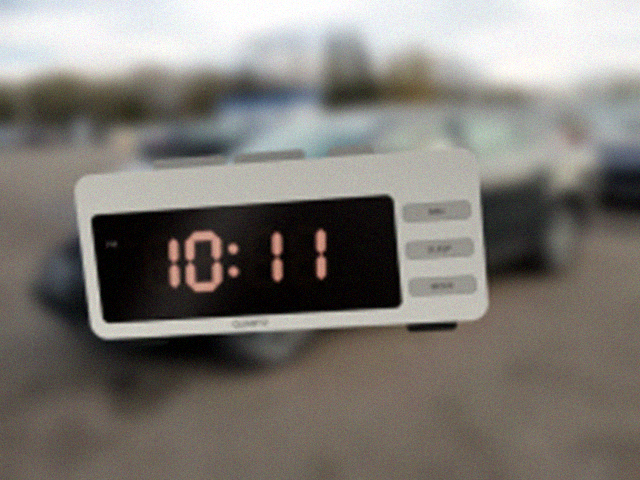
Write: 10:11
